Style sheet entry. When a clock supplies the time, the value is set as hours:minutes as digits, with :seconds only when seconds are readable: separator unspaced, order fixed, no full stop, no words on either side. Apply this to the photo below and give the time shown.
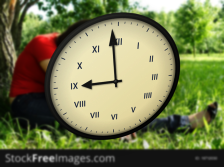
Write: 8:59
